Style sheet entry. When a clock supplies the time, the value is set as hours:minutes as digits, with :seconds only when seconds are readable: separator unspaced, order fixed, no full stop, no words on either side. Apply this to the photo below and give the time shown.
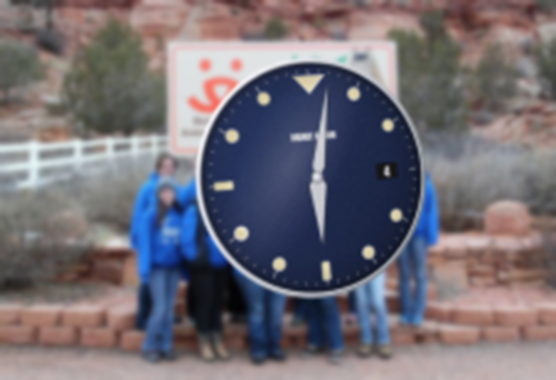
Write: 6:02
